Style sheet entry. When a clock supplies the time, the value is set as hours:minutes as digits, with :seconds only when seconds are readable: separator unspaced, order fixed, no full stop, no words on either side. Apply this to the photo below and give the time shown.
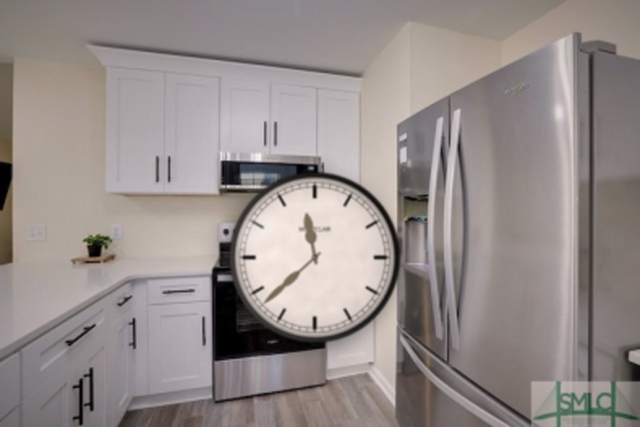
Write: 11:38
